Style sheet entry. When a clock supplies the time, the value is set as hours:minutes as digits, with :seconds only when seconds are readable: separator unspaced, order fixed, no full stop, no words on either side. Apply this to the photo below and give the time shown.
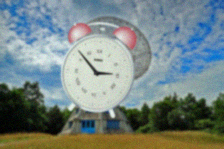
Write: 2:52
